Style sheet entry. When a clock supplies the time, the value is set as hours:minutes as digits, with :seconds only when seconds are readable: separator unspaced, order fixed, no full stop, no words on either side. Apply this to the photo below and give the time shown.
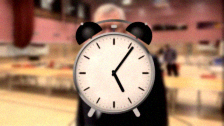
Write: 5:06
